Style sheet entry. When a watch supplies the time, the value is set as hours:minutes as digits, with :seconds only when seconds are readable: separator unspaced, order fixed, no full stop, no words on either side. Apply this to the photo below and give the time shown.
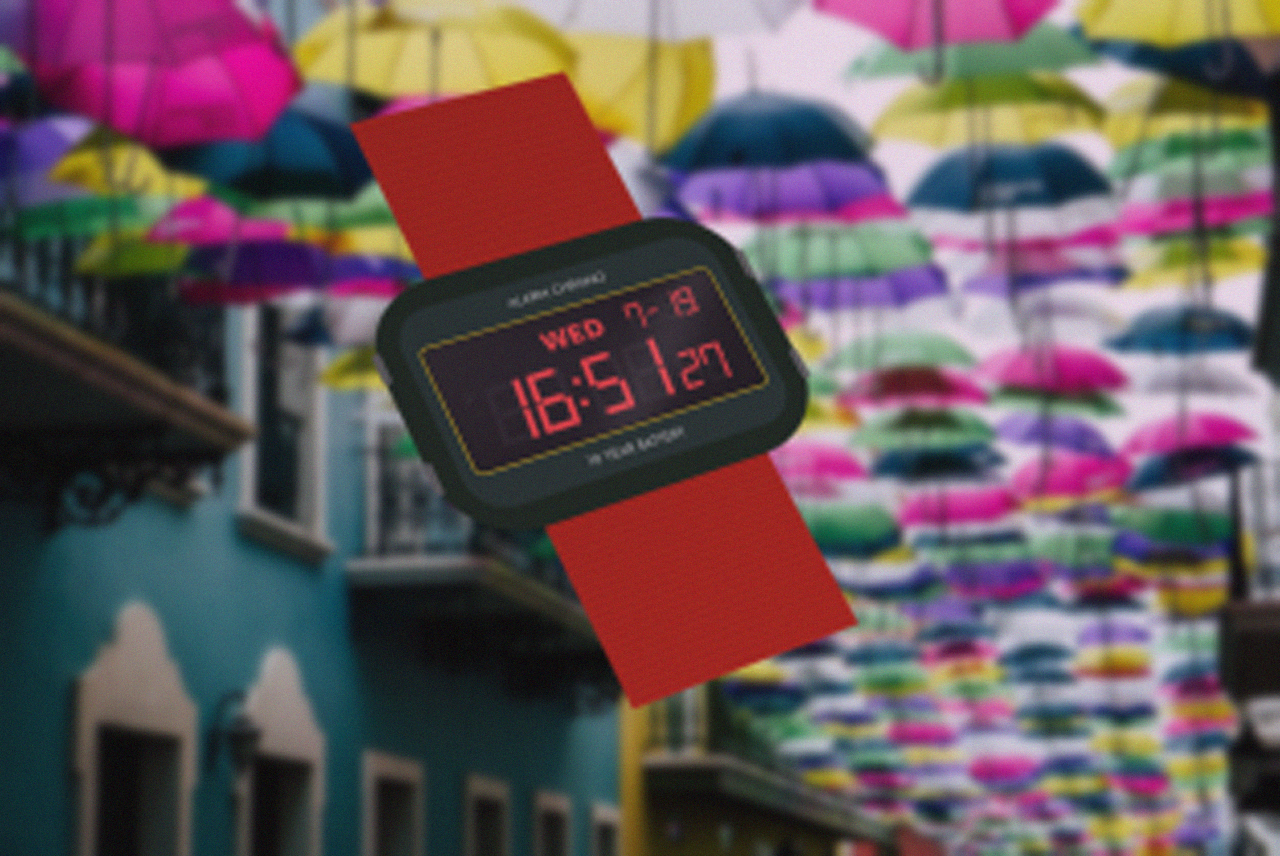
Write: 16:51:27
